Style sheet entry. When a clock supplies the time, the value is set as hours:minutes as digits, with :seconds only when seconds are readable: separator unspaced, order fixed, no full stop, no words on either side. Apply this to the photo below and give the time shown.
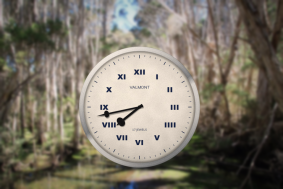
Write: 7:43
